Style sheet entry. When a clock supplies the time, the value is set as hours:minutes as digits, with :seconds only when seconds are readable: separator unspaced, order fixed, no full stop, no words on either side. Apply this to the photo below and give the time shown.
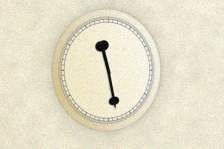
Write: 11:28
